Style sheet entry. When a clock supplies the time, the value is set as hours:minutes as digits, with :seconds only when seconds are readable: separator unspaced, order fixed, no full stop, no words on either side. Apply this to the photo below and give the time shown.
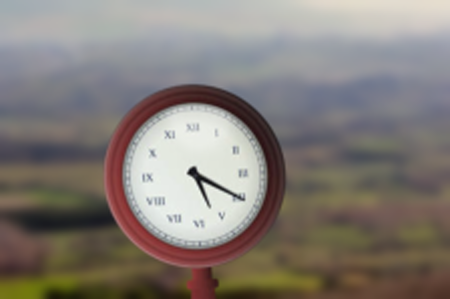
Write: 5:20
